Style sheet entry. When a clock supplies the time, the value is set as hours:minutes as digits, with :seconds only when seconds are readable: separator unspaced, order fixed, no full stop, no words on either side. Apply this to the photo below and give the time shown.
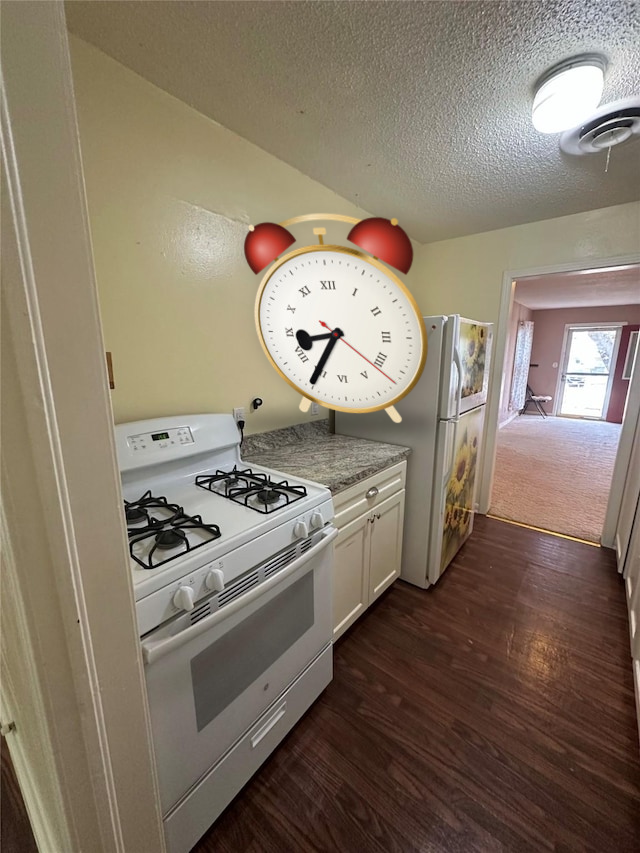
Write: 8:35:22
